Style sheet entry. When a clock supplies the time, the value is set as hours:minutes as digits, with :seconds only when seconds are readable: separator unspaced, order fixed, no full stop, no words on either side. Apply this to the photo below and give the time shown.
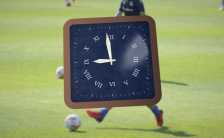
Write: 8:59
